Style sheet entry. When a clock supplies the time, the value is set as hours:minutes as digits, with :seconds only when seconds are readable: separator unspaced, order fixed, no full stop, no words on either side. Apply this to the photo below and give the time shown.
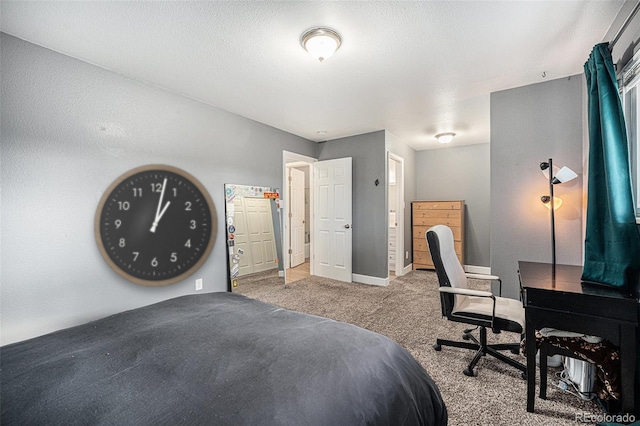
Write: 1:02
